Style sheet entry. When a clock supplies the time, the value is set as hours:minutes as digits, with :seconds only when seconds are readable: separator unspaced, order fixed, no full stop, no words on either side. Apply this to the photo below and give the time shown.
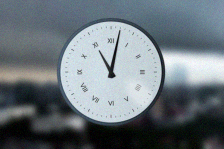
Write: 11:02
